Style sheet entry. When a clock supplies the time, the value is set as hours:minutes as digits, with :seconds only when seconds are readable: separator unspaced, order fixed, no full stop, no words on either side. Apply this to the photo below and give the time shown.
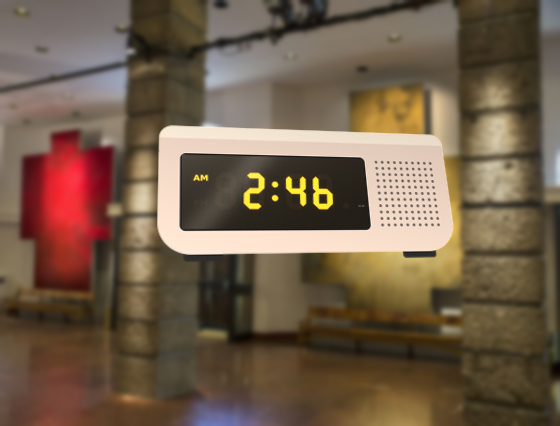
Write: 2:46
